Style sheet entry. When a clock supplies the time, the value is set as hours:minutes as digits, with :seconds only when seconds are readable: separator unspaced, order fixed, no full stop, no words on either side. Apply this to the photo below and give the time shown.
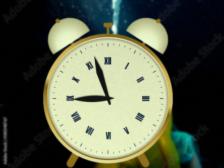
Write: 8:57
